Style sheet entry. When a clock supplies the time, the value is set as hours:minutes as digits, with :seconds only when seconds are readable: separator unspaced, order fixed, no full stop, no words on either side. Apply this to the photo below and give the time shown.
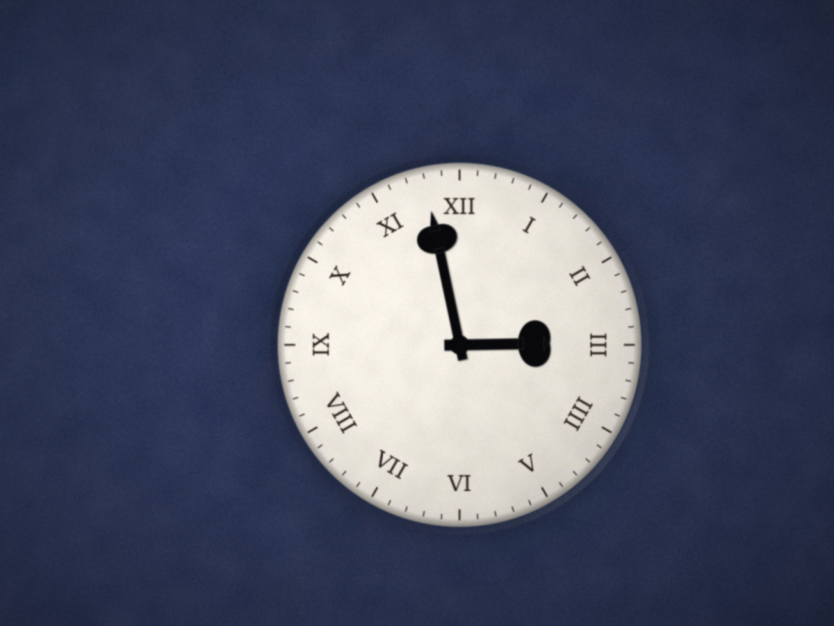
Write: 2:58
